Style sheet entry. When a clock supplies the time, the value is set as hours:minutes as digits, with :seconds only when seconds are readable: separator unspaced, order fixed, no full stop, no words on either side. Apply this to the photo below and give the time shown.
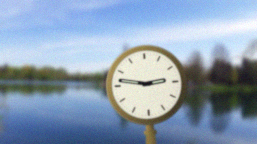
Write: 2:47
